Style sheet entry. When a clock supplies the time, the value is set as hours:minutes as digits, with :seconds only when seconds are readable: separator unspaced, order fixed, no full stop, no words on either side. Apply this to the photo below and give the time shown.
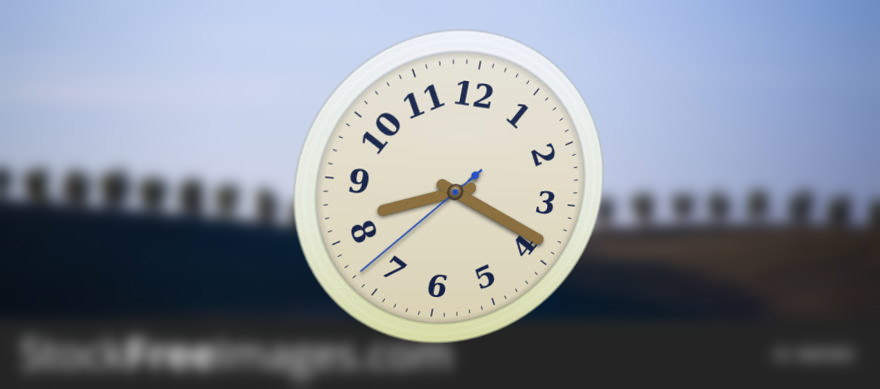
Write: 8:18:37
